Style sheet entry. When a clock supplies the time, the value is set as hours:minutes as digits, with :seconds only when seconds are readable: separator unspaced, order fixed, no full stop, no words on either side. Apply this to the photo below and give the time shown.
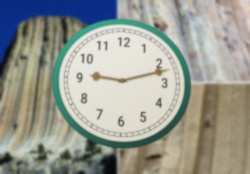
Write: 9:12
